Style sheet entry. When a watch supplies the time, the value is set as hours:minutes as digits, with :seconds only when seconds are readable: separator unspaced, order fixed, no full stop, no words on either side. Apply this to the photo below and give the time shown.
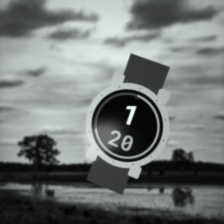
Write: 1:20
